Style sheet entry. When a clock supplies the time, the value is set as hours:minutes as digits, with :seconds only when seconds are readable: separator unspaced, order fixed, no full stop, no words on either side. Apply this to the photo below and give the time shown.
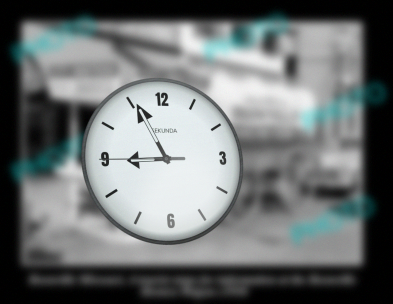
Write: 8:55:45
